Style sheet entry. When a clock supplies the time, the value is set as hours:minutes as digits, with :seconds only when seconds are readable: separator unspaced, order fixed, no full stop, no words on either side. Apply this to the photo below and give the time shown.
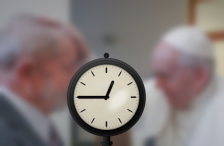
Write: 12:45
